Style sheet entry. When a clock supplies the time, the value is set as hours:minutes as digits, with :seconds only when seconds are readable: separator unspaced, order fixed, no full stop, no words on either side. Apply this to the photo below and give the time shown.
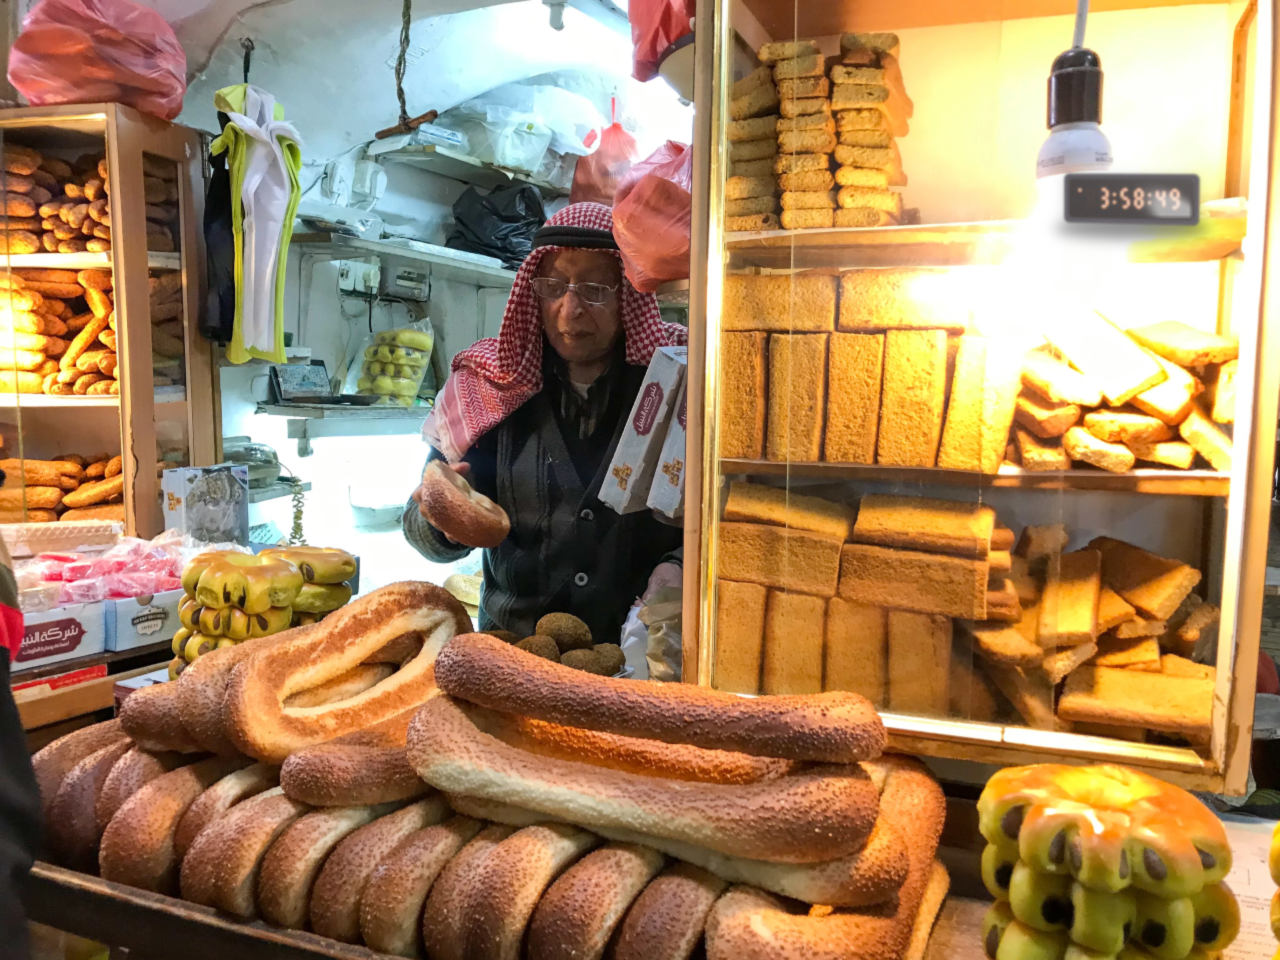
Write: 3:58:49
